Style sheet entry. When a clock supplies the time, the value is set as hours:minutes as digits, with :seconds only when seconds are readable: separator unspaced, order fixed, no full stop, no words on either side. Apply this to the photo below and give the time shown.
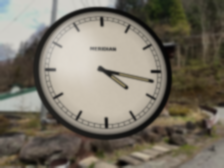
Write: 4:17
